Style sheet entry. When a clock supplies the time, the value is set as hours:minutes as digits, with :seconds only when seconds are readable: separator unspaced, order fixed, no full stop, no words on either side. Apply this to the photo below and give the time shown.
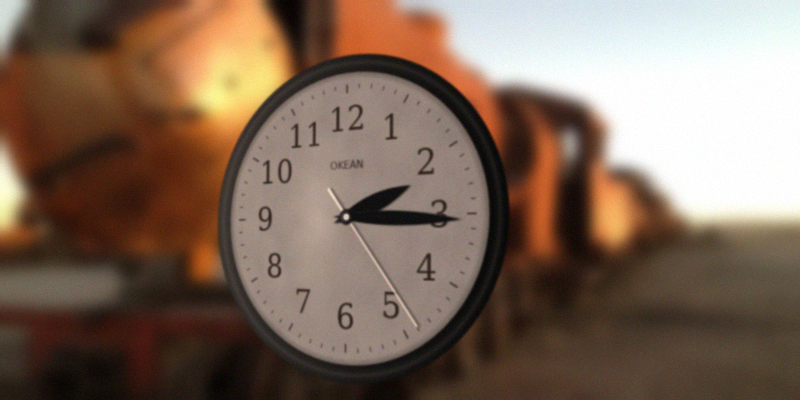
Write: 2:15:24
